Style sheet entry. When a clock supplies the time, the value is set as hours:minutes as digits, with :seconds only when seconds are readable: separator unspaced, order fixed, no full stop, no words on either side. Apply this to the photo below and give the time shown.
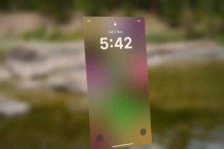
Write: 5:42
